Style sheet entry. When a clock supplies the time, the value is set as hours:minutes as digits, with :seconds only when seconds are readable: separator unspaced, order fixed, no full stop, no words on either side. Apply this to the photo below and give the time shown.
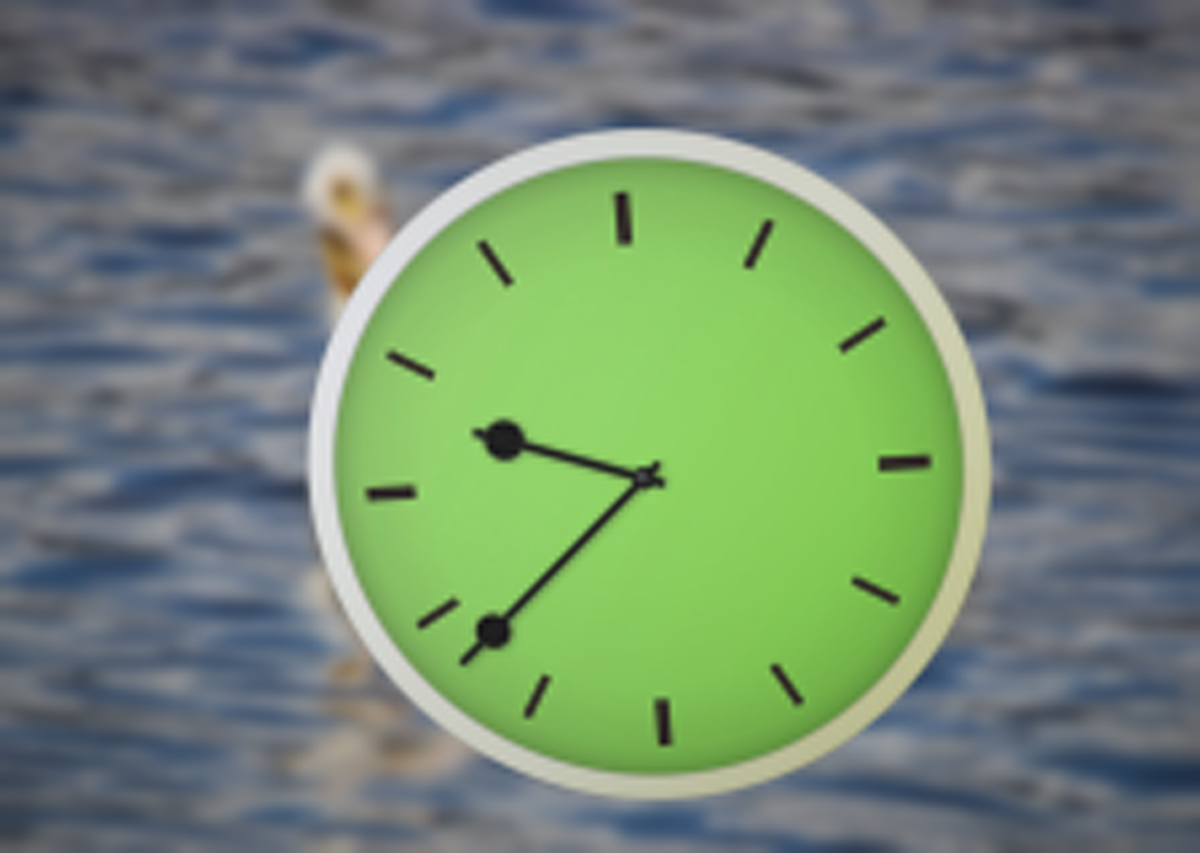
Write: 9:38
